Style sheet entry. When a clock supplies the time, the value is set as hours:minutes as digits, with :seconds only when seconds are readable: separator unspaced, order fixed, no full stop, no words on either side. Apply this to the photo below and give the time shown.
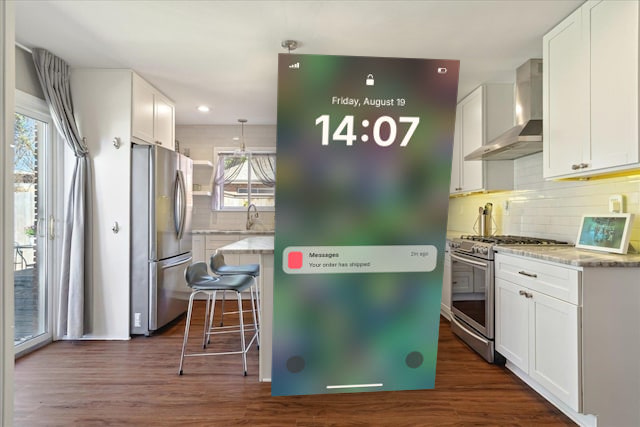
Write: 14:07
